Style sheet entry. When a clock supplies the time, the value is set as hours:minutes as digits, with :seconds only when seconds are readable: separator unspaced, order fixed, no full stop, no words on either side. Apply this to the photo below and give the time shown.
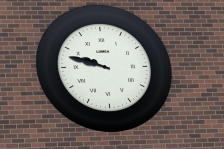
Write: 9:48
